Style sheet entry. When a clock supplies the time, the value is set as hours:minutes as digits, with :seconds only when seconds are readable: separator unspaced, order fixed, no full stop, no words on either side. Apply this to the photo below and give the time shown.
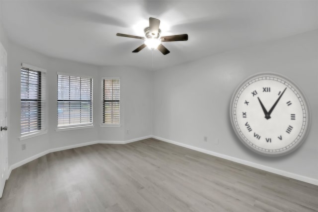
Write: 11:06
